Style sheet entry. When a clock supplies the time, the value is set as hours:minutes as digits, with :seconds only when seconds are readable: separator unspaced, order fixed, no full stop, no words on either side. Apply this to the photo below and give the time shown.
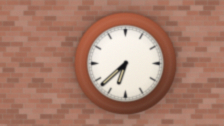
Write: 6:38
